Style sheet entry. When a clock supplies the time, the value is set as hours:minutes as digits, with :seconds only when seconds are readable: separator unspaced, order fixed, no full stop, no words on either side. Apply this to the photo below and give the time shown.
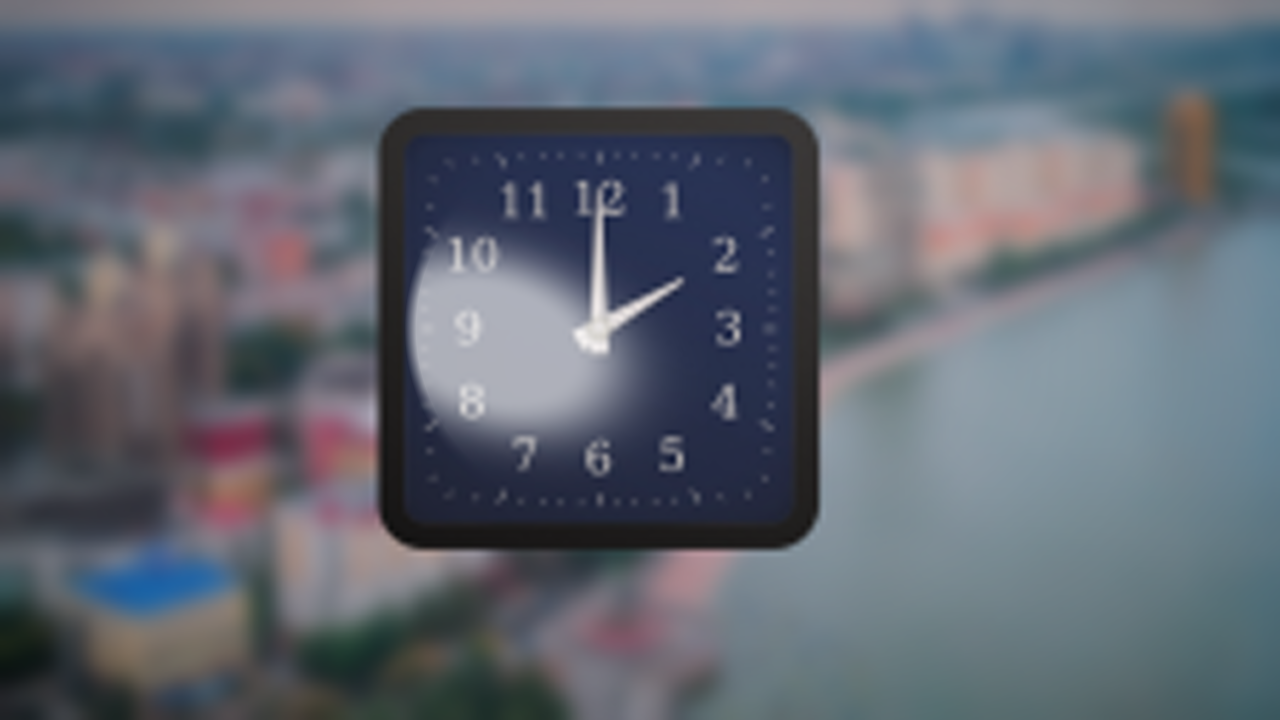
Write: 2:00
